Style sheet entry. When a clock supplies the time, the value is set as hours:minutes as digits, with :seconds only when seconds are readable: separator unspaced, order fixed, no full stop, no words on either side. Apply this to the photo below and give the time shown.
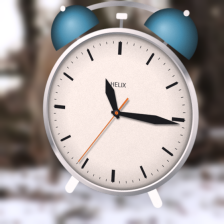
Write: 11:15:36
